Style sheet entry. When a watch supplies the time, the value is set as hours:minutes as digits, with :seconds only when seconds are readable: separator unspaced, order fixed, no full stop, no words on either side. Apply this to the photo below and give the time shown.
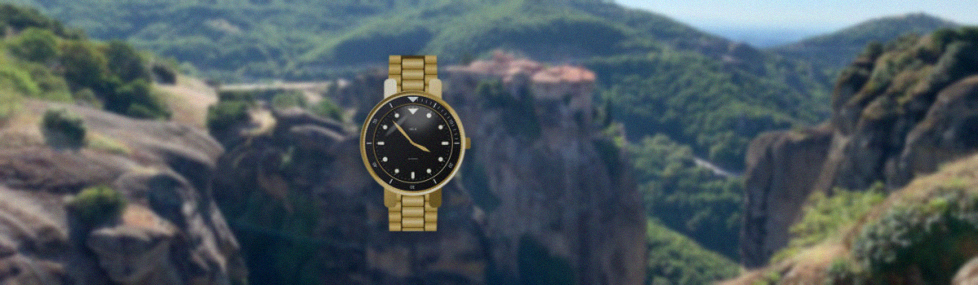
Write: 3:53
